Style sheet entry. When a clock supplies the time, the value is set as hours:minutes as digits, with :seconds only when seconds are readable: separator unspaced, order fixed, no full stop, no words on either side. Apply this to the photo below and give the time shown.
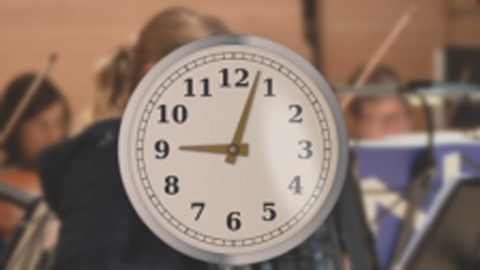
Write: 9:03
